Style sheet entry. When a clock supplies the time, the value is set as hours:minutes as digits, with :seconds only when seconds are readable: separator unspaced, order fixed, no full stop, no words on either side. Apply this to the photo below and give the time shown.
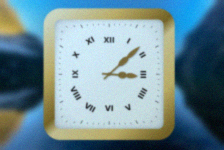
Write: 3:08
